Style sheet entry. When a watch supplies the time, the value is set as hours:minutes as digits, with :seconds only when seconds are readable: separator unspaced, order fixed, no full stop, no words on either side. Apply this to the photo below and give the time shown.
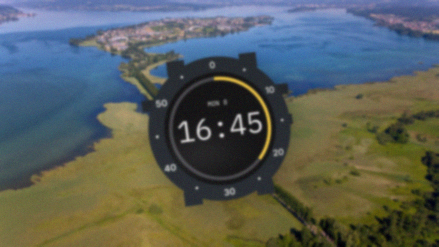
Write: 16:45
